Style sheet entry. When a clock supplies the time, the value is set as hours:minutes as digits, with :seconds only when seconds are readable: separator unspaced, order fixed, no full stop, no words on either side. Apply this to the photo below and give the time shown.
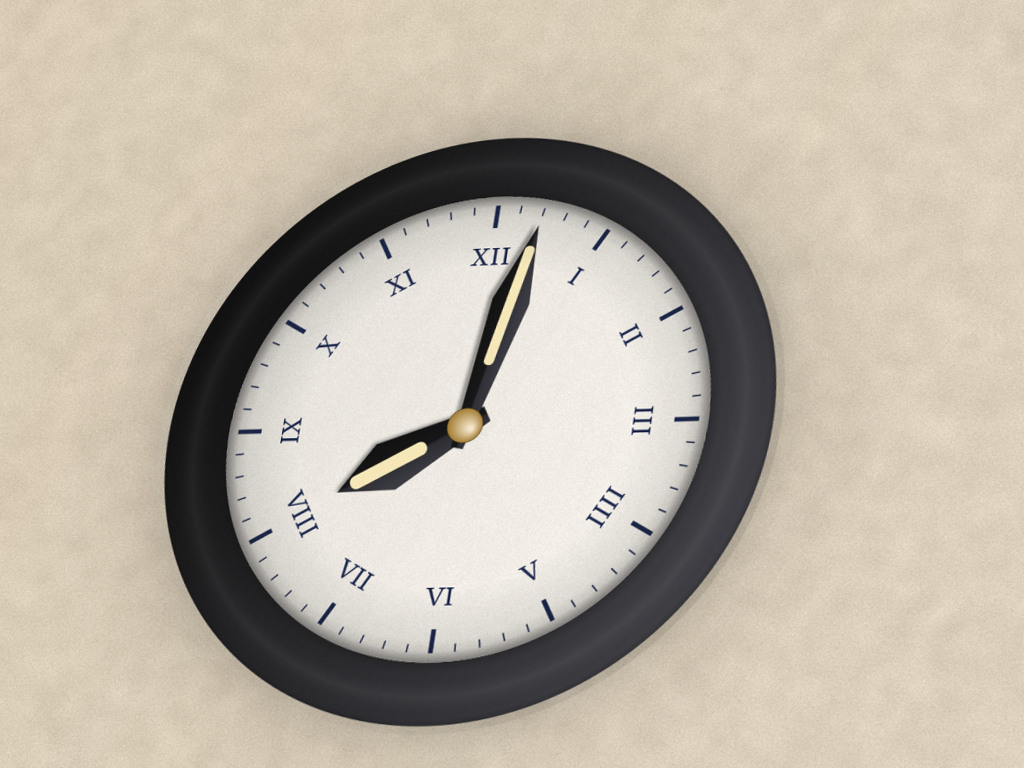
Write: 8:02
